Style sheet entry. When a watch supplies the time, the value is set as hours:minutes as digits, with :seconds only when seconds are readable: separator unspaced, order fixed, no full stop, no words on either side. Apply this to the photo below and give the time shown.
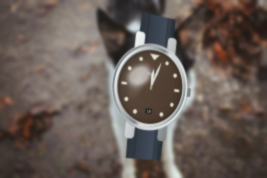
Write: 12:03
